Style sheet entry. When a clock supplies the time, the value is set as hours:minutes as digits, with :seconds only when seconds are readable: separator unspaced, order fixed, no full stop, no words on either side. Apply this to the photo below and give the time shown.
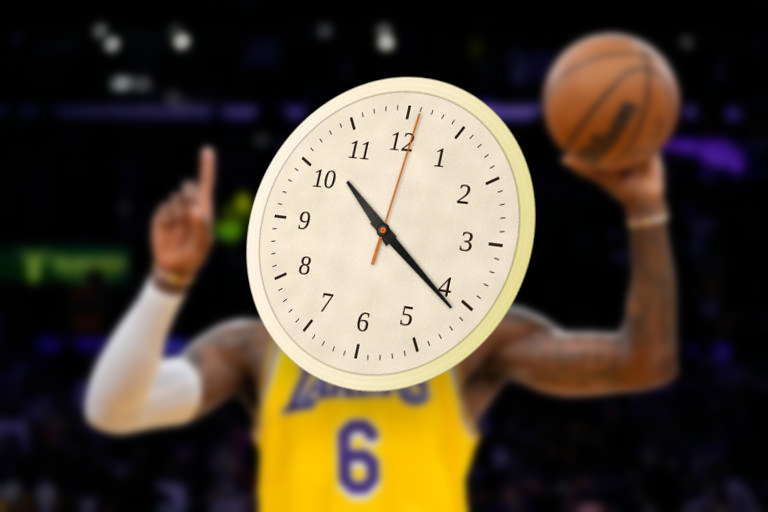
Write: 10:21:01
